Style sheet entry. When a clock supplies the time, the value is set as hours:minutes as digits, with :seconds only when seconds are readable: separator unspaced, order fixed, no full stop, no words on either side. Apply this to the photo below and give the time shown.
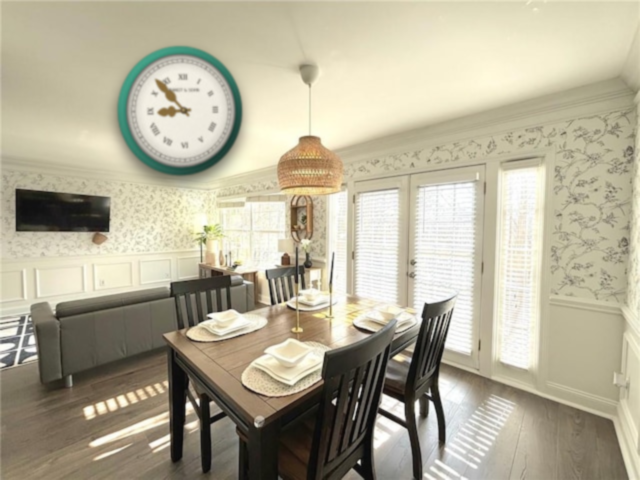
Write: 8:53
